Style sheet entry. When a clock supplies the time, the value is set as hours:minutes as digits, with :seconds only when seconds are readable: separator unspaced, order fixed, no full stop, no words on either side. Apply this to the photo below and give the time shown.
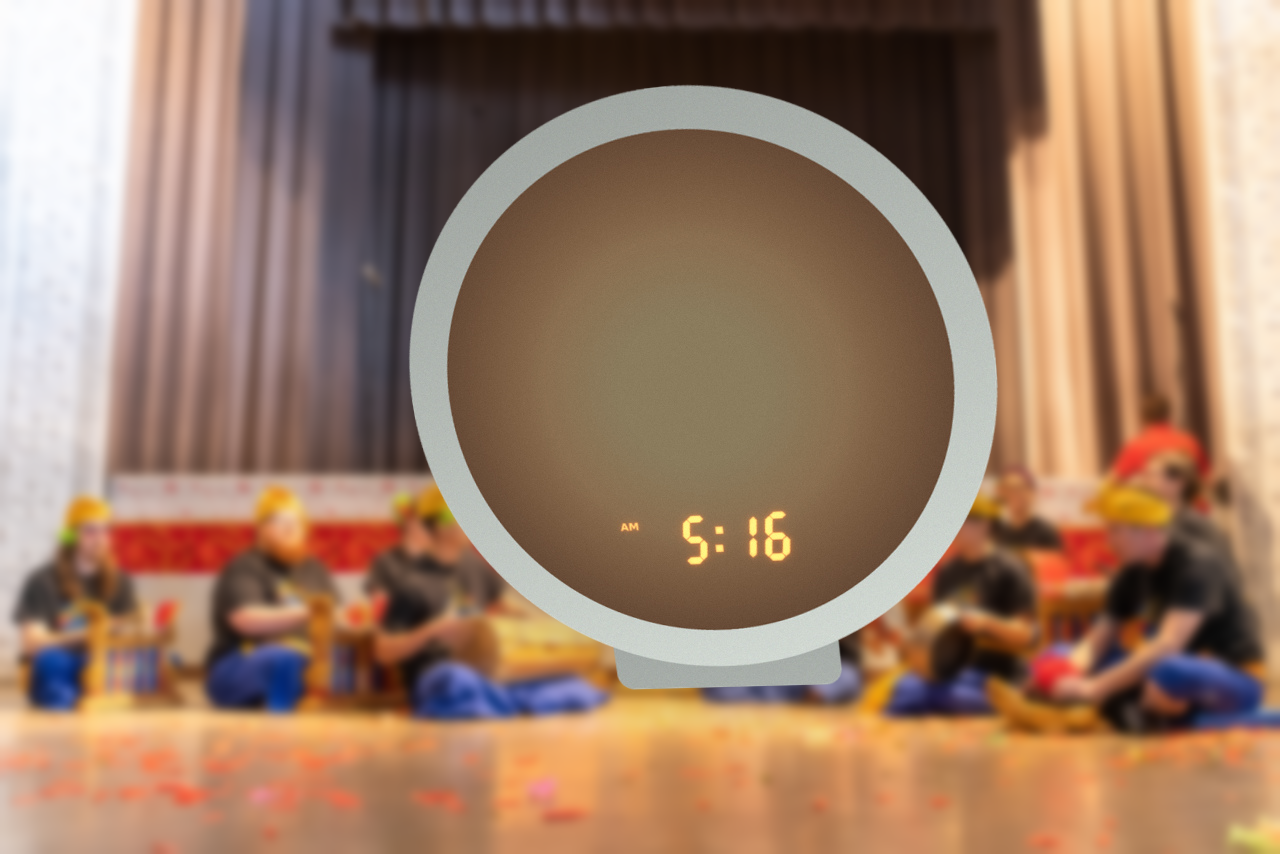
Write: 5:16
